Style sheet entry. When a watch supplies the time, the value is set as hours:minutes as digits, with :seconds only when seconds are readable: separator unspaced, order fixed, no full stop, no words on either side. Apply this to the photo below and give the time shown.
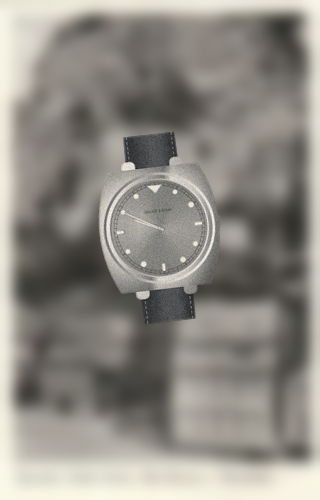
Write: 9:50
